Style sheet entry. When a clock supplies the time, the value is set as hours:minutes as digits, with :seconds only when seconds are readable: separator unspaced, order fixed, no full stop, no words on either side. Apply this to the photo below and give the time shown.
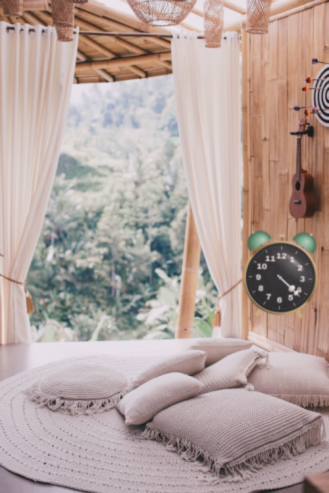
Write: 4:22
